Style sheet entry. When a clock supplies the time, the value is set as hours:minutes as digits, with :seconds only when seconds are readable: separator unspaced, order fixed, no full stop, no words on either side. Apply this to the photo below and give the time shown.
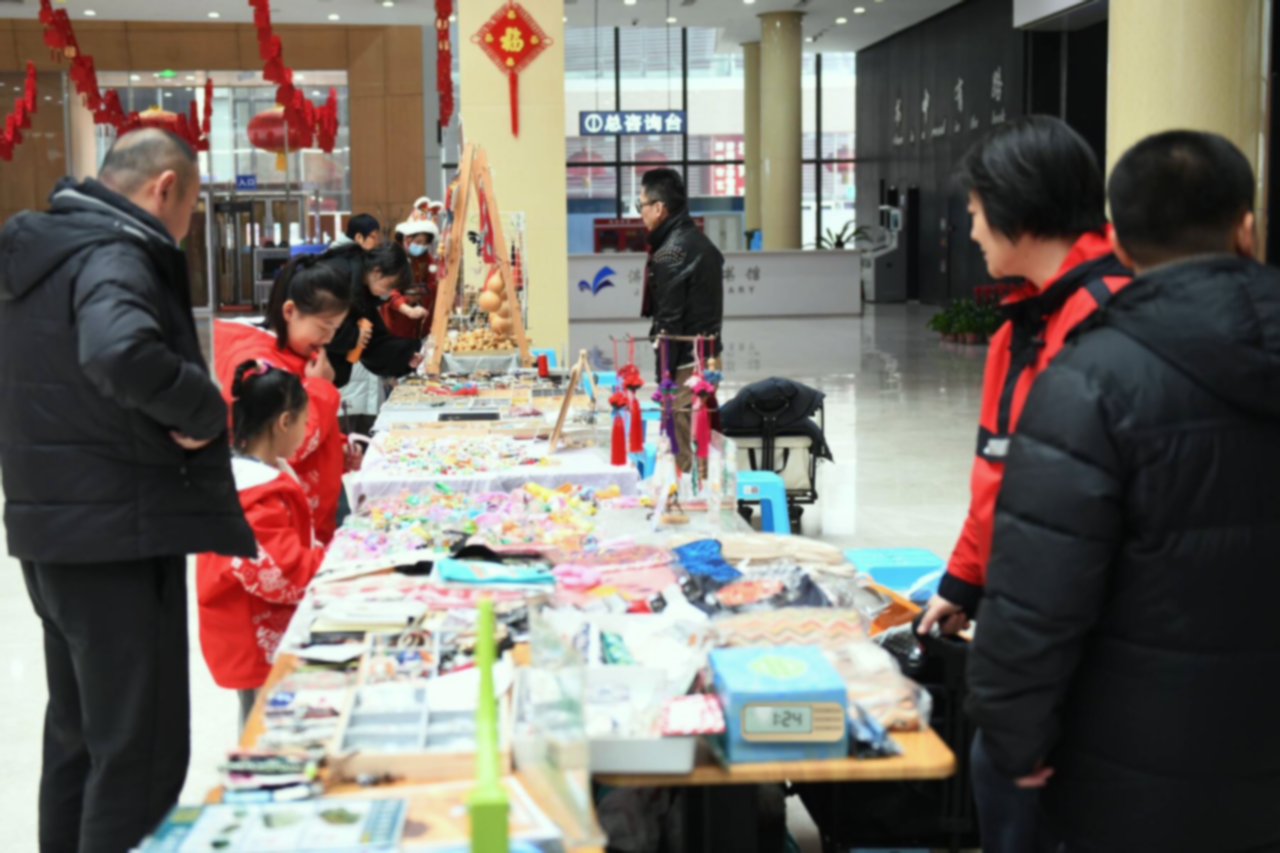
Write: 1:24
